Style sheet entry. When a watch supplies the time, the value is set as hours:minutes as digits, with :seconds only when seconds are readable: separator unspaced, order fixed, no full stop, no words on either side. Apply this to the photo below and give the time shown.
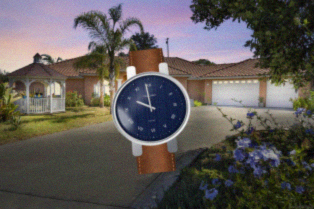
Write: 9:59
